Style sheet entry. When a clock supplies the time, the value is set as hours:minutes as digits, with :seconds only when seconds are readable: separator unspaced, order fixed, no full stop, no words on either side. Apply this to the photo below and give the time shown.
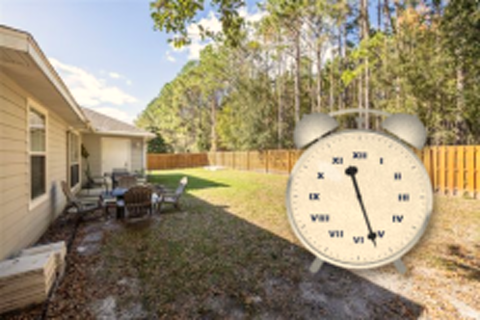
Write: 11:27
